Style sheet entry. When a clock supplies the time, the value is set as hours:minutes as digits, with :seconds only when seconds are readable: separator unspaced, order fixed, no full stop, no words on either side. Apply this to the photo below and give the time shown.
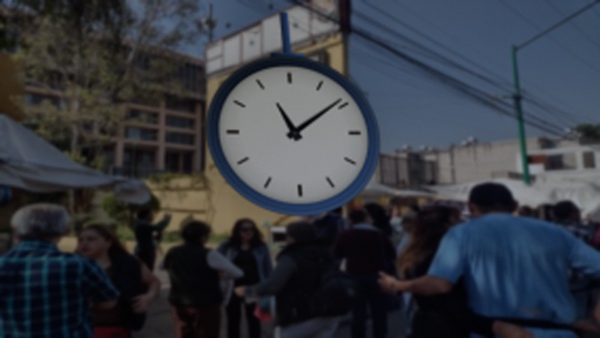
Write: 11:09
